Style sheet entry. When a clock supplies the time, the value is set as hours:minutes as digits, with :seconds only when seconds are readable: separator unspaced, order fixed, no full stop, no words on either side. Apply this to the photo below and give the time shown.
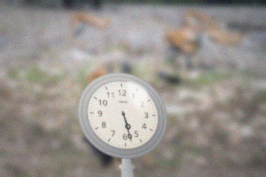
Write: 5:28
